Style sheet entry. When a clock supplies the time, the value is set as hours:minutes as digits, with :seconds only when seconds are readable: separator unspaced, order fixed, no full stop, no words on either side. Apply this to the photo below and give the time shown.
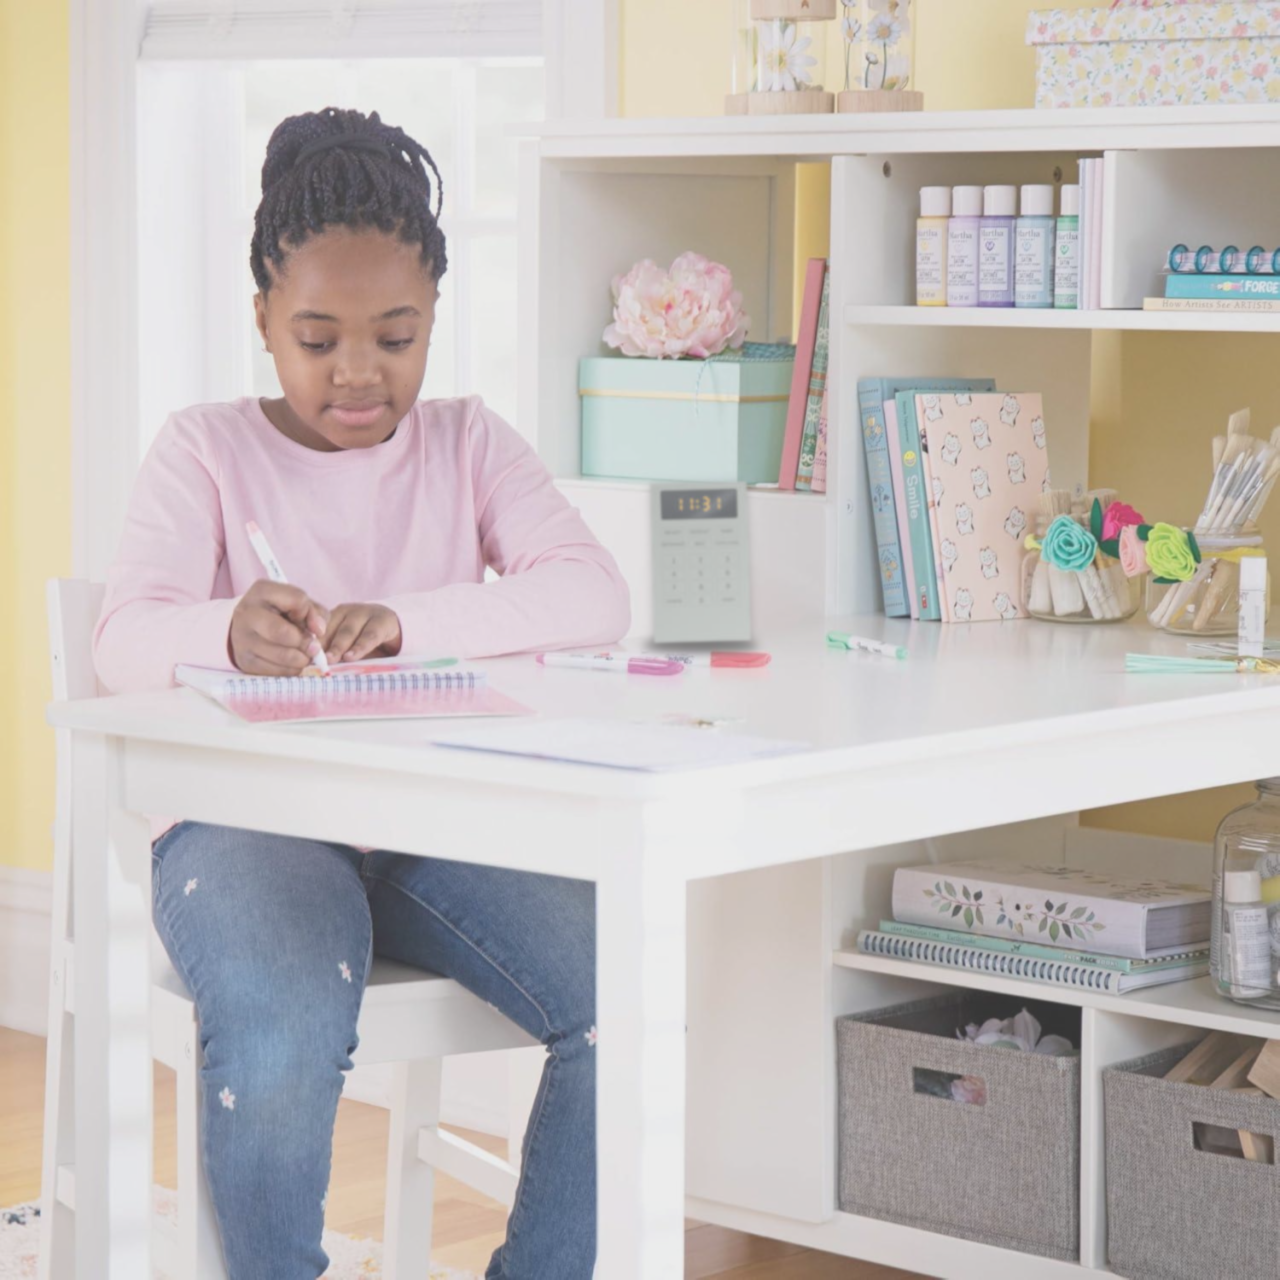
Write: 11:31
